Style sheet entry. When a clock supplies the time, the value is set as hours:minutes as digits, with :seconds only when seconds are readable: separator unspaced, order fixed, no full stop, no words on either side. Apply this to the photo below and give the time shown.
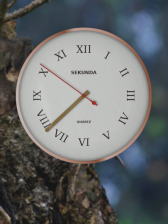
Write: 7:37:51
